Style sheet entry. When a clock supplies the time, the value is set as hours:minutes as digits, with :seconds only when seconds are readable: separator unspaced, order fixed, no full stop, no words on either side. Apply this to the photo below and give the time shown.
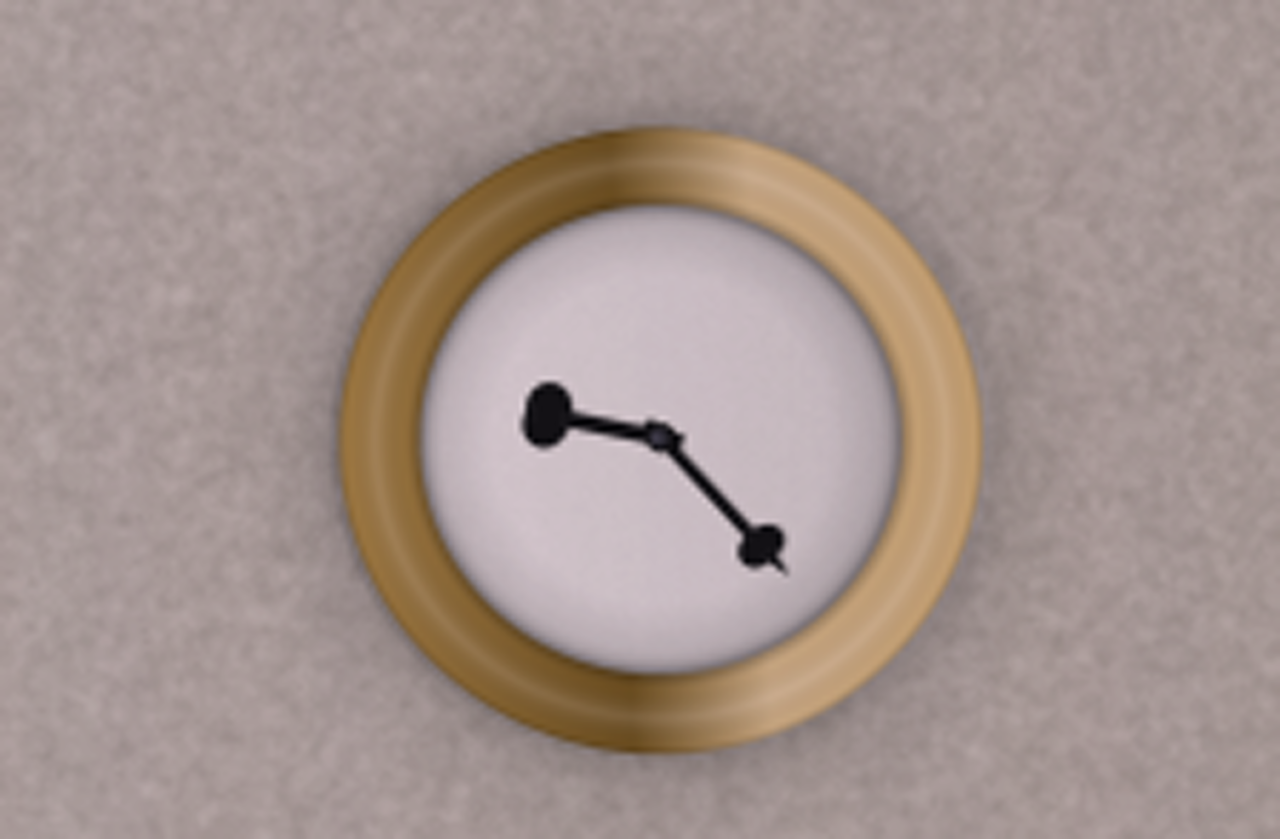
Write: 9:23
